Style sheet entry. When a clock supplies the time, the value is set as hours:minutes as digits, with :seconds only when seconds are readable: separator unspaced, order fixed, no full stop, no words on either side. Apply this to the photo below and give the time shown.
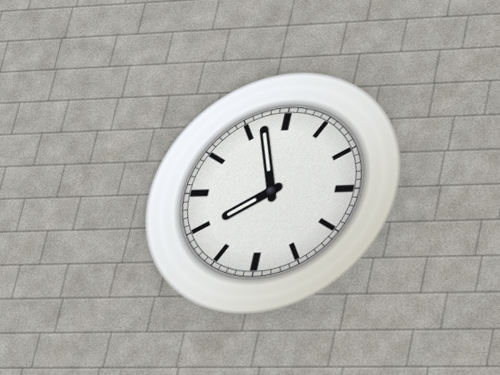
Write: 7:57
